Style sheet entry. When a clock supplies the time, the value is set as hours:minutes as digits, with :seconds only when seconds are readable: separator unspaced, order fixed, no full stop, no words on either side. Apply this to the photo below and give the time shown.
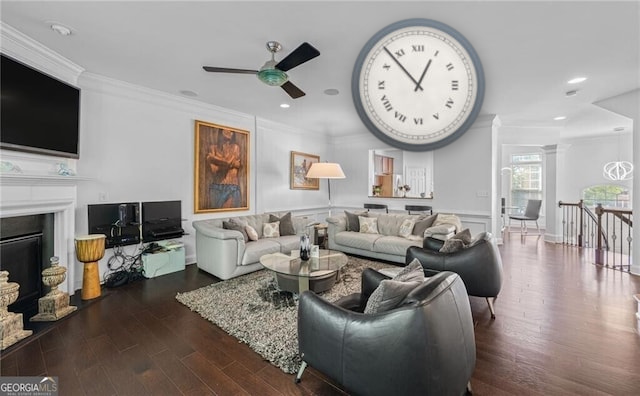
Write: 12:53
